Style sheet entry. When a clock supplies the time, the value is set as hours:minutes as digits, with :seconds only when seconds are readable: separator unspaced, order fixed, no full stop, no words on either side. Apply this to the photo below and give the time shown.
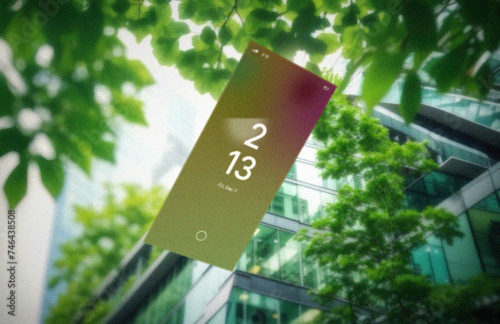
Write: 2:13
